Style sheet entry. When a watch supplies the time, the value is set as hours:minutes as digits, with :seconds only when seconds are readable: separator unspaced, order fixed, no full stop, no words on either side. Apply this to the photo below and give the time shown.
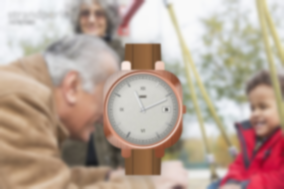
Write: 11:11
